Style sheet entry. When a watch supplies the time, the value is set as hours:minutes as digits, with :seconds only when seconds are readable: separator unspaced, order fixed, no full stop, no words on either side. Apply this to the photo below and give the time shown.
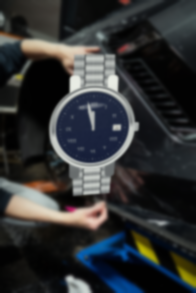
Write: 11:58
